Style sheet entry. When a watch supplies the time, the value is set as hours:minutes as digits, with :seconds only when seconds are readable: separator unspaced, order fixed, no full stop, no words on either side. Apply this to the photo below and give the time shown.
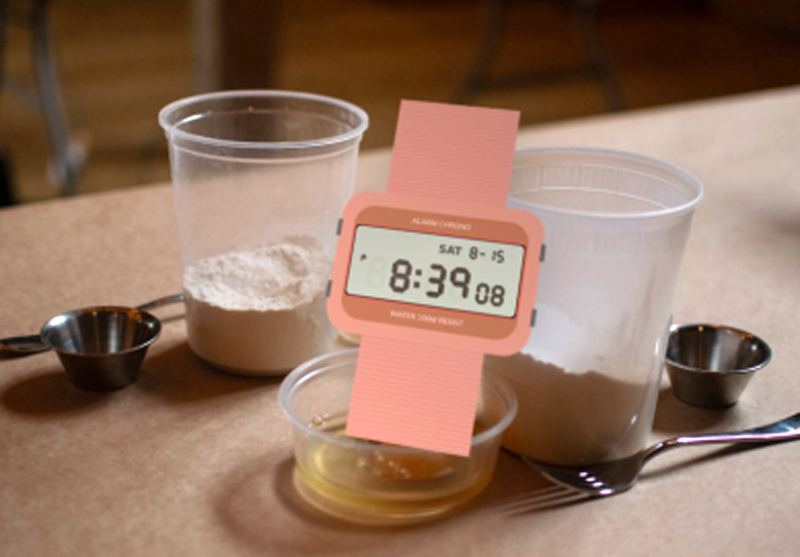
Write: 8:39:08
